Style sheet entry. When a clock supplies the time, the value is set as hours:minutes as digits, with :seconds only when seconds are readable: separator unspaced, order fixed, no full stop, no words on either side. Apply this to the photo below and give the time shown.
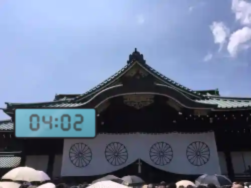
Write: 4:02
